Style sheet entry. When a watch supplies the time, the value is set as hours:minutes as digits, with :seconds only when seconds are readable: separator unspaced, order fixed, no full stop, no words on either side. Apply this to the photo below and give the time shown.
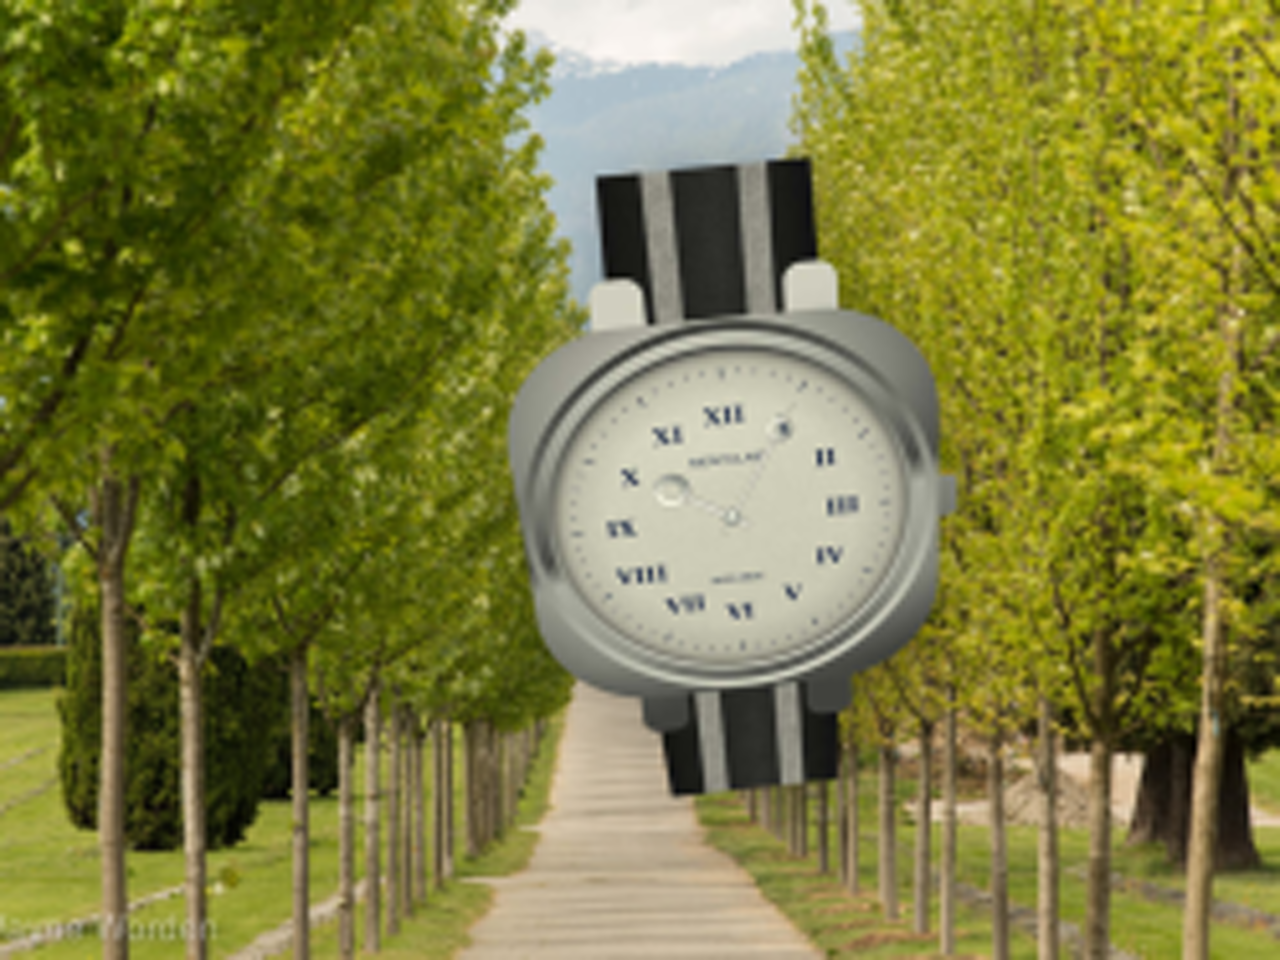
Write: 10:05
